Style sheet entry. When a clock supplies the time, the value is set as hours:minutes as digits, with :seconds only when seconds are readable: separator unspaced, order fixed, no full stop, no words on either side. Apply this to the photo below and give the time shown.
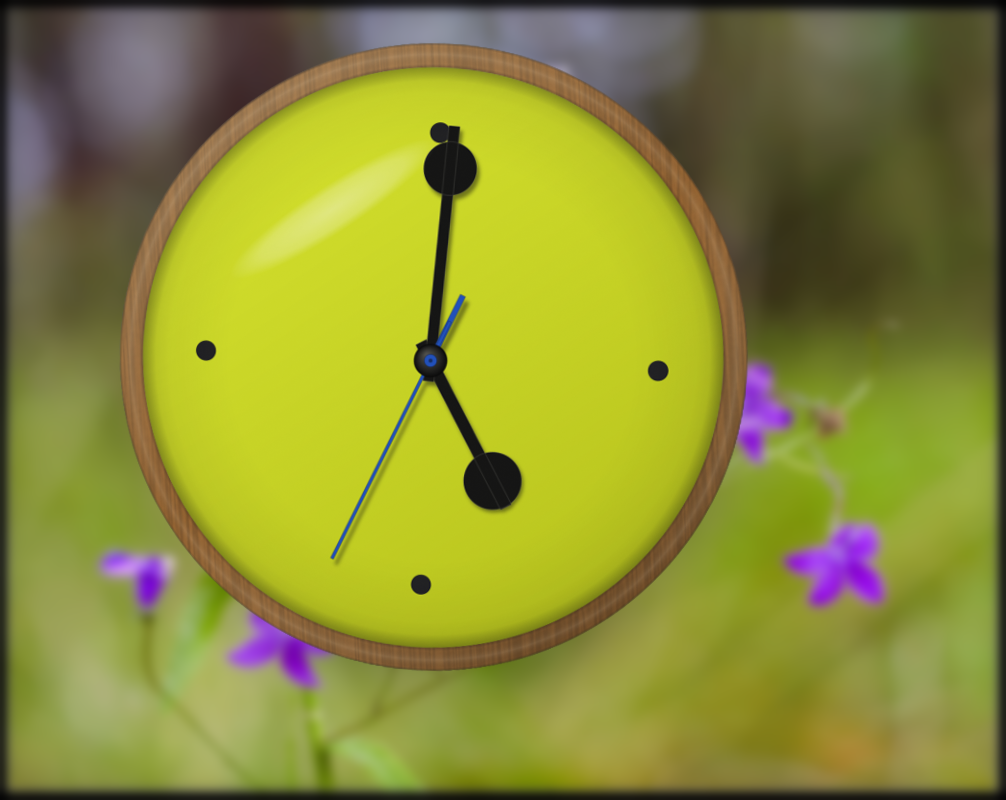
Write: 5:00:34
